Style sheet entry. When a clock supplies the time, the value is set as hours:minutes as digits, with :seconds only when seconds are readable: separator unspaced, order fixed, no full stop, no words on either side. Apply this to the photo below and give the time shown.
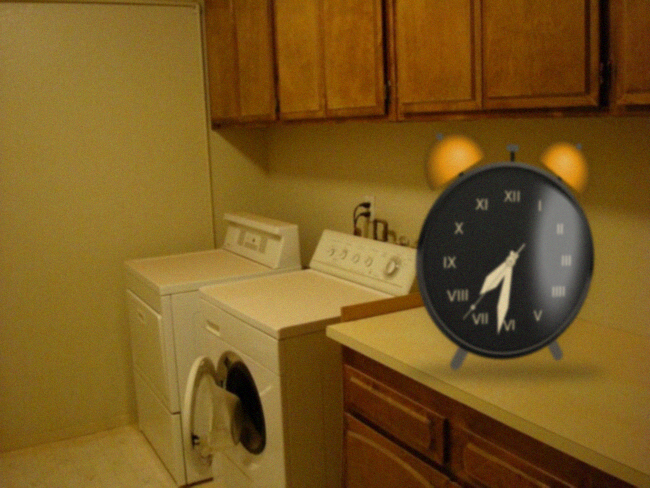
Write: 7:31:37
